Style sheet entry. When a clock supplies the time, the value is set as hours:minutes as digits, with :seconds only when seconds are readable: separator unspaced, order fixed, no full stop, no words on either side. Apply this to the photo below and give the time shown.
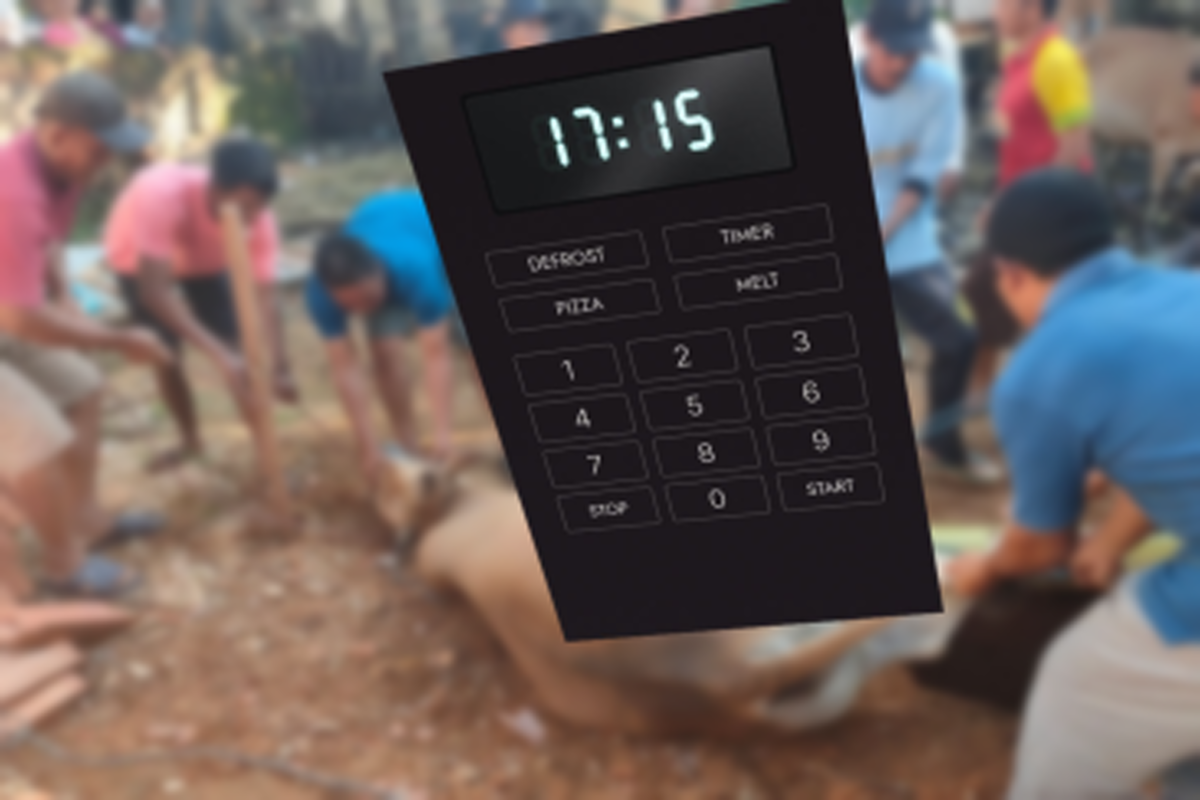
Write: 17:15
